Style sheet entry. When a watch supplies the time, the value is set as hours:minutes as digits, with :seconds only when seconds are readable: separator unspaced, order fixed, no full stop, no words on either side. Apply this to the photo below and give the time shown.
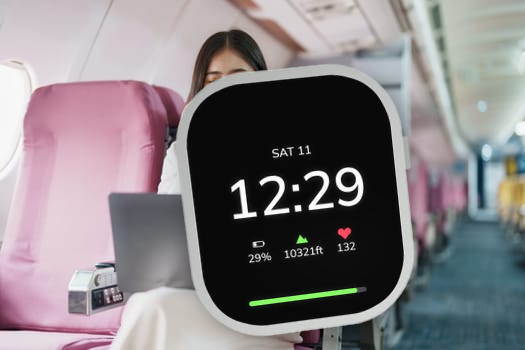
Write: 12:29
